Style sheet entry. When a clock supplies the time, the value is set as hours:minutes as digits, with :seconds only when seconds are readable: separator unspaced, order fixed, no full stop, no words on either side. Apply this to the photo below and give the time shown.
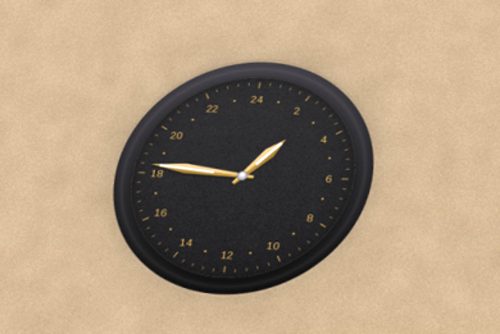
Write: 2:46
